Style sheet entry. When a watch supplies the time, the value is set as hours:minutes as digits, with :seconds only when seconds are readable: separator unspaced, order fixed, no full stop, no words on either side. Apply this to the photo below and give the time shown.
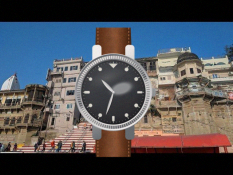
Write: 10:33
